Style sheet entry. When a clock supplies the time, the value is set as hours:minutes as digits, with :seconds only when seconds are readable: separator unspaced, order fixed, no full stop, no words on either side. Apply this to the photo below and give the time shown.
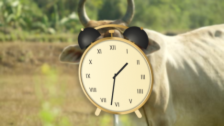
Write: 1:32
